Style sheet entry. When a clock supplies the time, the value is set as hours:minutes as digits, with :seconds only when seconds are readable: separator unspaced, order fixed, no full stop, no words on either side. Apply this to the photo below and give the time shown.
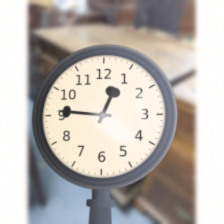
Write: 12:46
